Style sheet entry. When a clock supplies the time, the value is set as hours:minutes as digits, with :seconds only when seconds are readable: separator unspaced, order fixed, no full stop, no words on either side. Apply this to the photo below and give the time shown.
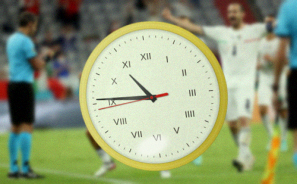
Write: 10:45:44
